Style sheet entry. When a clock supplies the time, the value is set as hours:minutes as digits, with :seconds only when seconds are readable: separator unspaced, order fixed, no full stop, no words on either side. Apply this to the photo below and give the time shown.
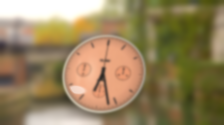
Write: 6:27
